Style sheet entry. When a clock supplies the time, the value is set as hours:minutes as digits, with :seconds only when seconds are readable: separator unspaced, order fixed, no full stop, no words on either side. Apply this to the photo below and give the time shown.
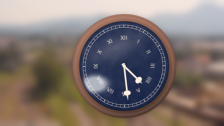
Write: 4:29
